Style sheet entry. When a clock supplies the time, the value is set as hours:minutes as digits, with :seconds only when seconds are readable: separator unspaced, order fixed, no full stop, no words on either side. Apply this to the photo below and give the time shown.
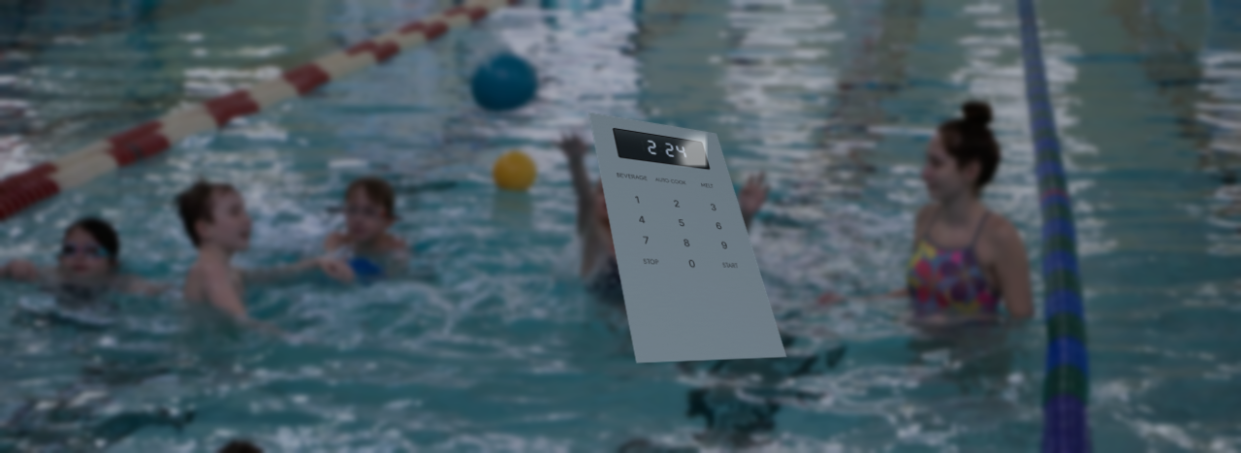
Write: 2:24
